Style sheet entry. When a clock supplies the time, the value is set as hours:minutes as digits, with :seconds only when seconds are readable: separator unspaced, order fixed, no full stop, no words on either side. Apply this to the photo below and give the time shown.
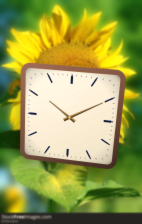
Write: 10:10
